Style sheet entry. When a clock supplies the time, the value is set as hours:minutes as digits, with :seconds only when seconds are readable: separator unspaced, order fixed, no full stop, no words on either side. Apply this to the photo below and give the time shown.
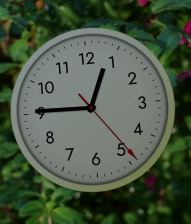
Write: 12:45:24
